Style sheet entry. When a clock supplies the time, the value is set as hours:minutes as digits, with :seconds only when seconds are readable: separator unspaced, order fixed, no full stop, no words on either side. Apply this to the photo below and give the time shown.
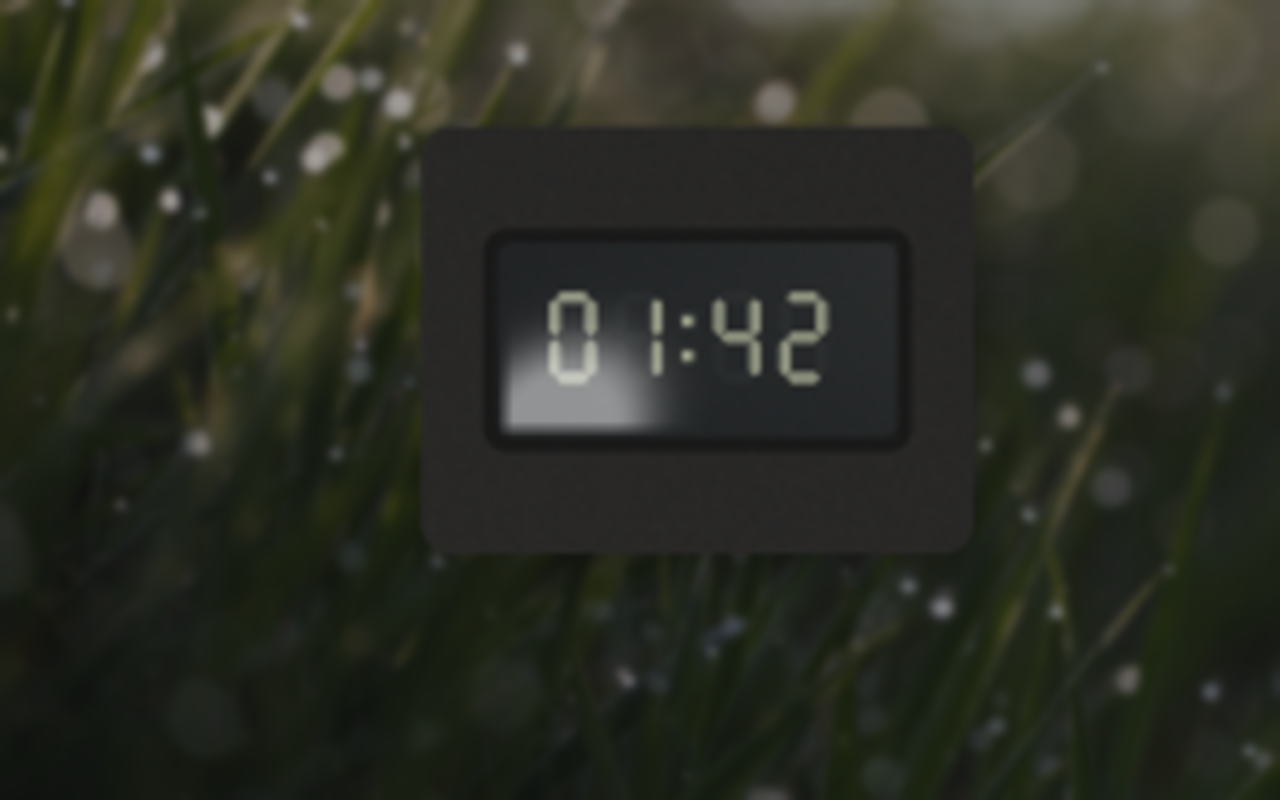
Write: 1:42
